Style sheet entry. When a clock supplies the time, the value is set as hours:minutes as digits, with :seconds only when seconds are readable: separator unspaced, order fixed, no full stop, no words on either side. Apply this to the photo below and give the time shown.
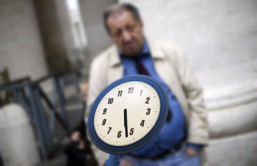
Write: 5:27
